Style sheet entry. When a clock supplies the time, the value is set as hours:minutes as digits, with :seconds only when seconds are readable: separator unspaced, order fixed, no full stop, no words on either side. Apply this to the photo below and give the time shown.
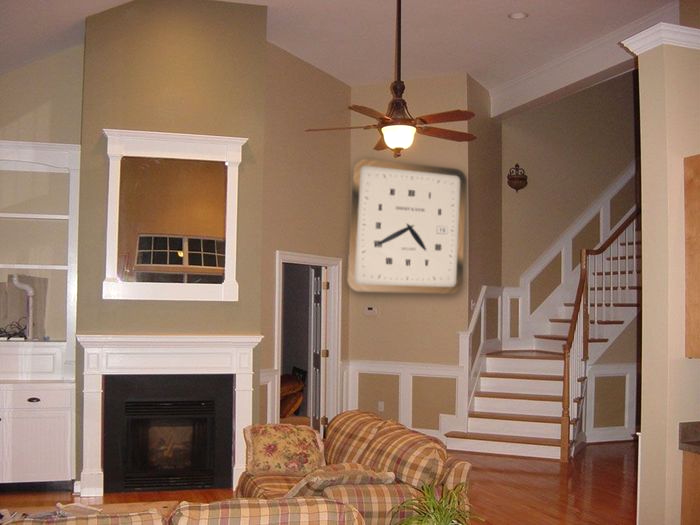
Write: 4:40
